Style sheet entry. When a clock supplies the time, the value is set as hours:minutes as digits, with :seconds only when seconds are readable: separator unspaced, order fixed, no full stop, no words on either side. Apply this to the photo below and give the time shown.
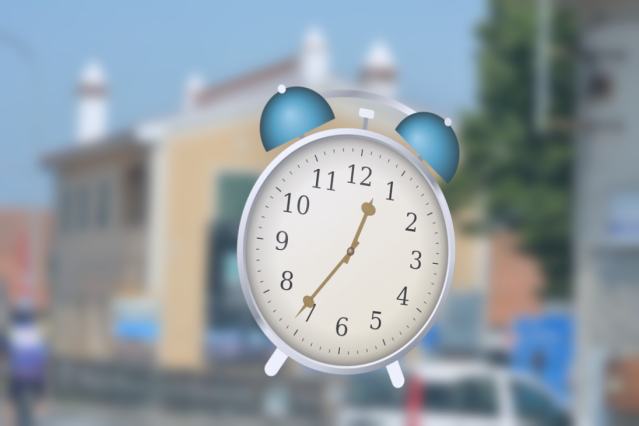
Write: 12:36
